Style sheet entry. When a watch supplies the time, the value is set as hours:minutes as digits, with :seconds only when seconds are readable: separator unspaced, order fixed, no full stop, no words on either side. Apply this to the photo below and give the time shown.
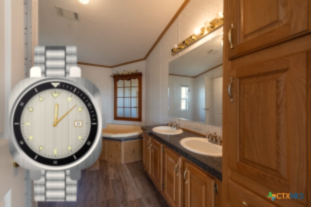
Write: 12:08
